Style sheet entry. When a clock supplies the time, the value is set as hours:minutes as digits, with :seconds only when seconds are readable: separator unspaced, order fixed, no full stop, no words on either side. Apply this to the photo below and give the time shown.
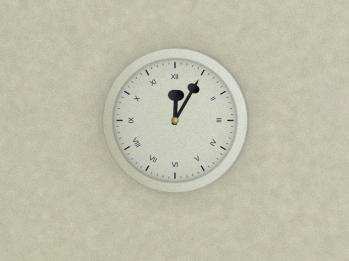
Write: 12:05
